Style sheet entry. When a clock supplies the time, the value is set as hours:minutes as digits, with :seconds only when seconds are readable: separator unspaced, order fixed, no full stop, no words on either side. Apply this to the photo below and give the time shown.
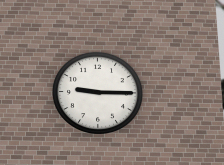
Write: 9:15
